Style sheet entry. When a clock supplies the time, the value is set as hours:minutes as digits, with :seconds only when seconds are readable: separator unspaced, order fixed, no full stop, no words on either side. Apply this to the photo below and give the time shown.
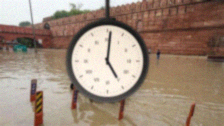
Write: 5:01
